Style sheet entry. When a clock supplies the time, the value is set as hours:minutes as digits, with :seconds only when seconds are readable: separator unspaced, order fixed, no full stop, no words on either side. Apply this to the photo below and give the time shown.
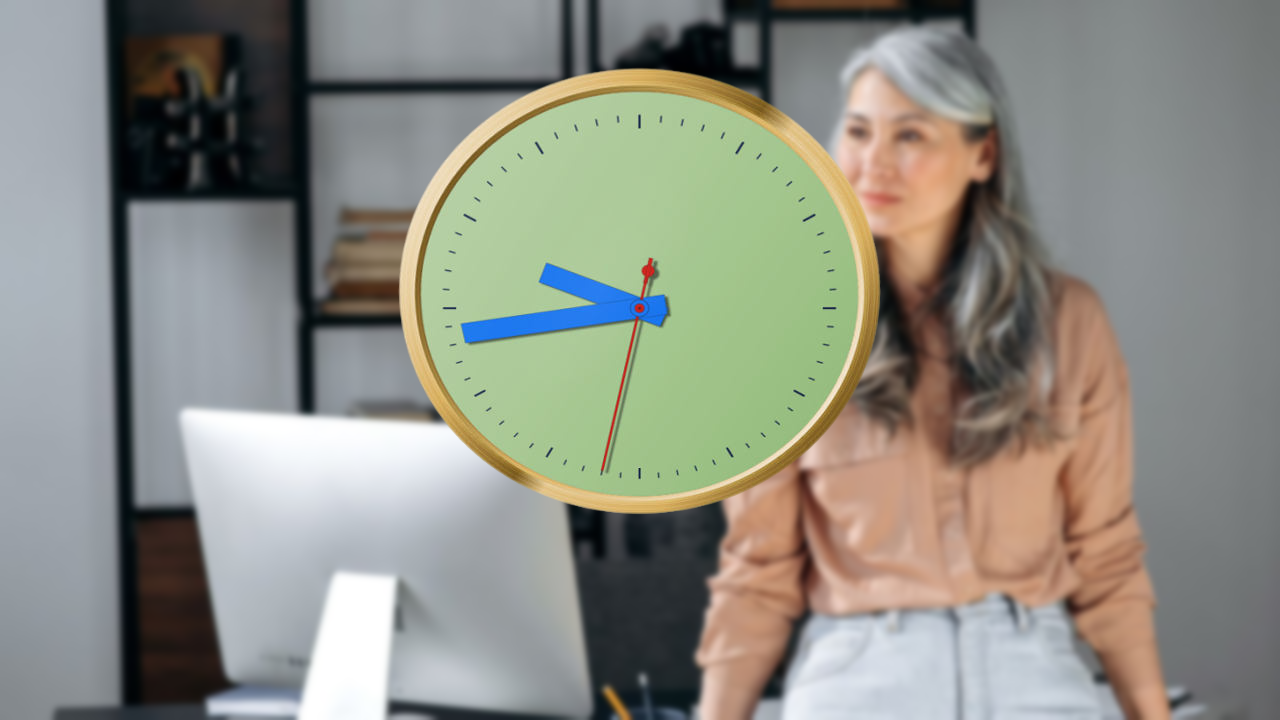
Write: 9:43:32
